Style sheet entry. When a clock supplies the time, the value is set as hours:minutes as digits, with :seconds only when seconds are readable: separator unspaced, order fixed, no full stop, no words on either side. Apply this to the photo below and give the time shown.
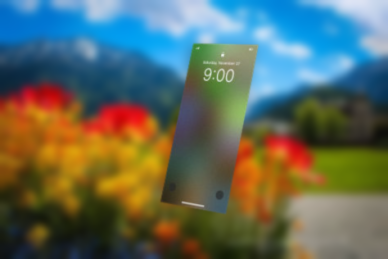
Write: 9:00
